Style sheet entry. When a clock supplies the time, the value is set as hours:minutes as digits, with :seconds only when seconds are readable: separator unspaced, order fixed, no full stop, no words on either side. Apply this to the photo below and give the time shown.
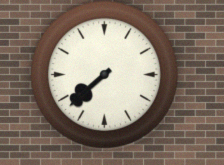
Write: 7:38
